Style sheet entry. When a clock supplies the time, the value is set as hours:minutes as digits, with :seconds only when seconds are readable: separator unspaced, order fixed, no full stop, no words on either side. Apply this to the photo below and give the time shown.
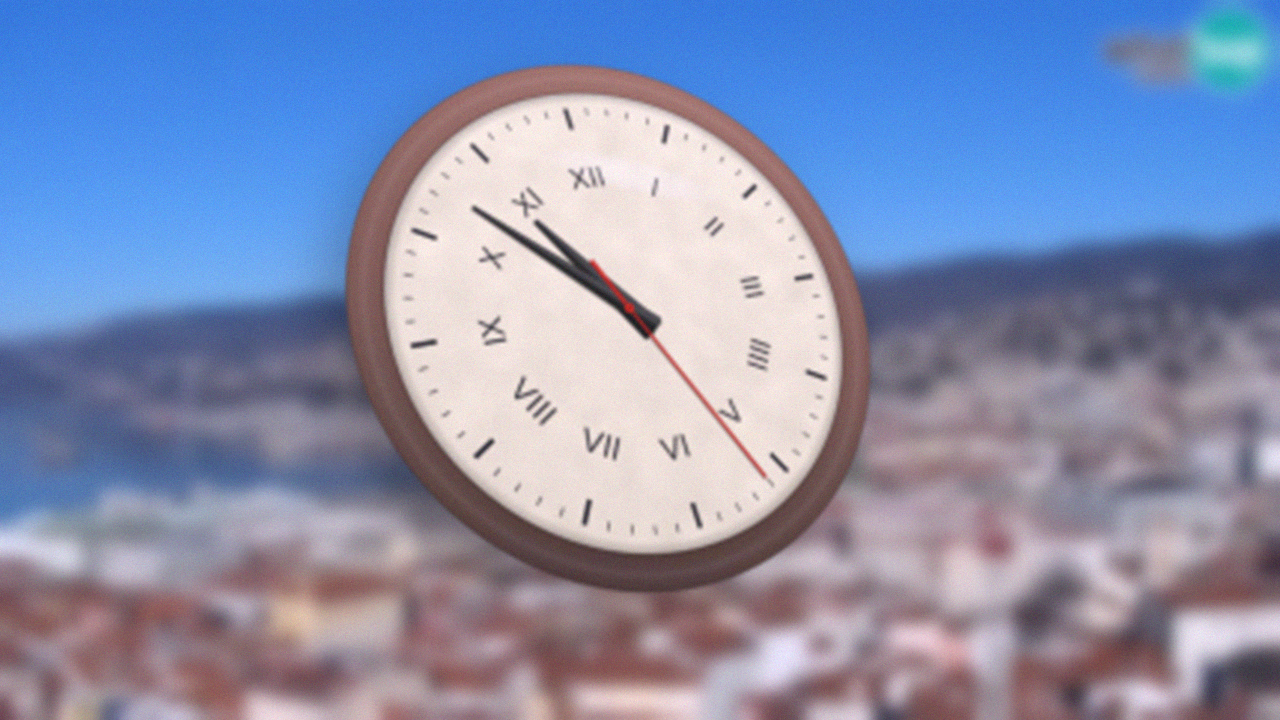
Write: 10:52:26
